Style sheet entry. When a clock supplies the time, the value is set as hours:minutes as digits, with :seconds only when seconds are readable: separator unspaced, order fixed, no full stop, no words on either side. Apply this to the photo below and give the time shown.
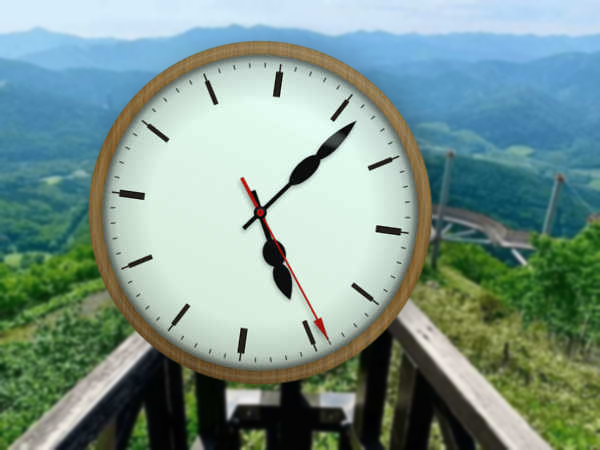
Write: 5:06:24
